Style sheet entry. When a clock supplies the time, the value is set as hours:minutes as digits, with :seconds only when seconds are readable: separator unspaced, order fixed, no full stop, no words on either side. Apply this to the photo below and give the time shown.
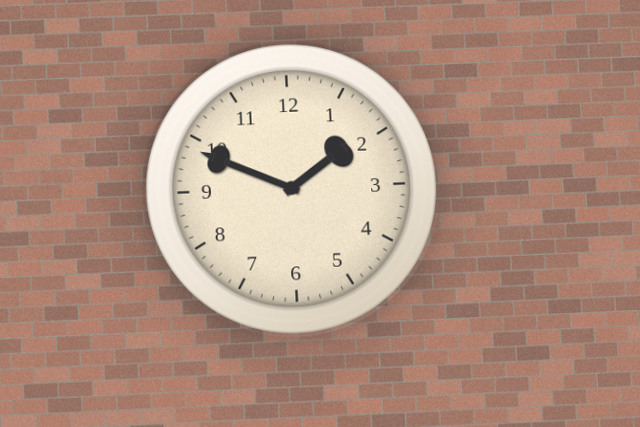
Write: 1:49
